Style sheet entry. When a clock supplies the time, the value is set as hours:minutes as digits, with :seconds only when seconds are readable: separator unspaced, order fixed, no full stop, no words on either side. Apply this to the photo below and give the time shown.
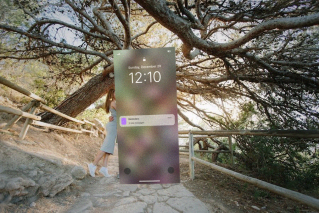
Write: 12:10
